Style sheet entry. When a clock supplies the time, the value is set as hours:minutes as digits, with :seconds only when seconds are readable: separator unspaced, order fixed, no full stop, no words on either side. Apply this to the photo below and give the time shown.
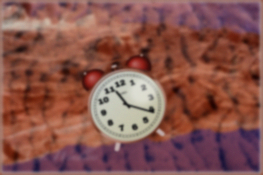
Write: 11:21
